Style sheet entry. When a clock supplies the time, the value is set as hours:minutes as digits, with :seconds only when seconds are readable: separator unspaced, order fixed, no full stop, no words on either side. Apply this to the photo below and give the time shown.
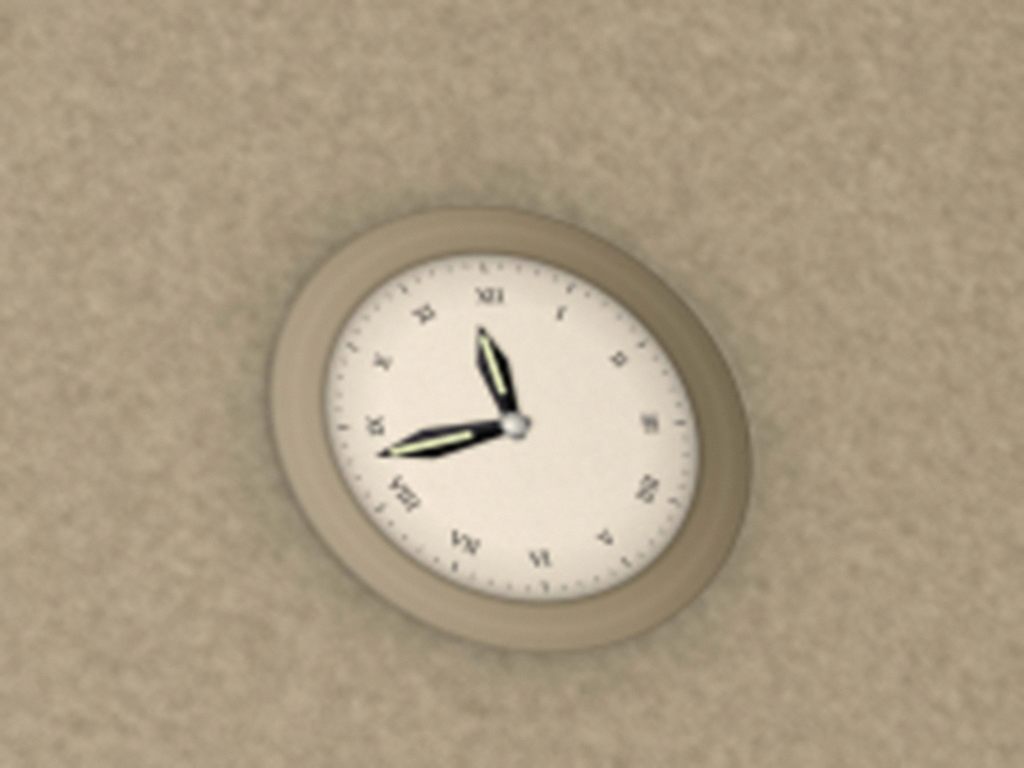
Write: 11:43
